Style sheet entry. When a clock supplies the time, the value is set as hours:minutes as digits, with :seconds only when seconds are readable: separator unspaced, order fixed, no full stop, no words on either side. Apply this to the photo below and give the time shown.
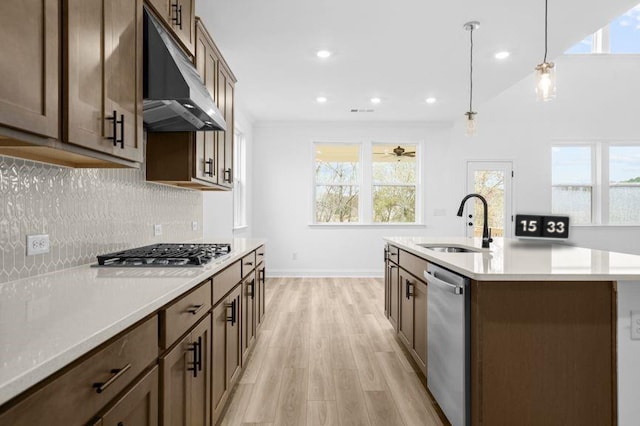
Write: 15:33
